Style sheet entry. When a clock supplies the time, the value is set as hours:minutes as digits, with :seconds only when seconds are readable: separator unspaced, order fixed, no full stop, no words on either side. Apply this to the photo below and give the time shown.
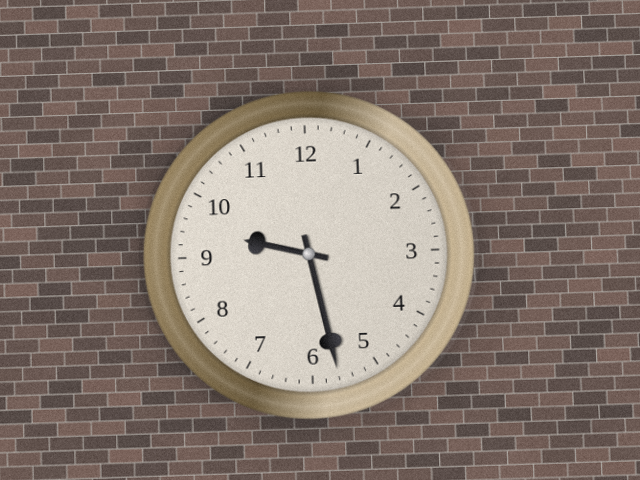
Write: 9:28
